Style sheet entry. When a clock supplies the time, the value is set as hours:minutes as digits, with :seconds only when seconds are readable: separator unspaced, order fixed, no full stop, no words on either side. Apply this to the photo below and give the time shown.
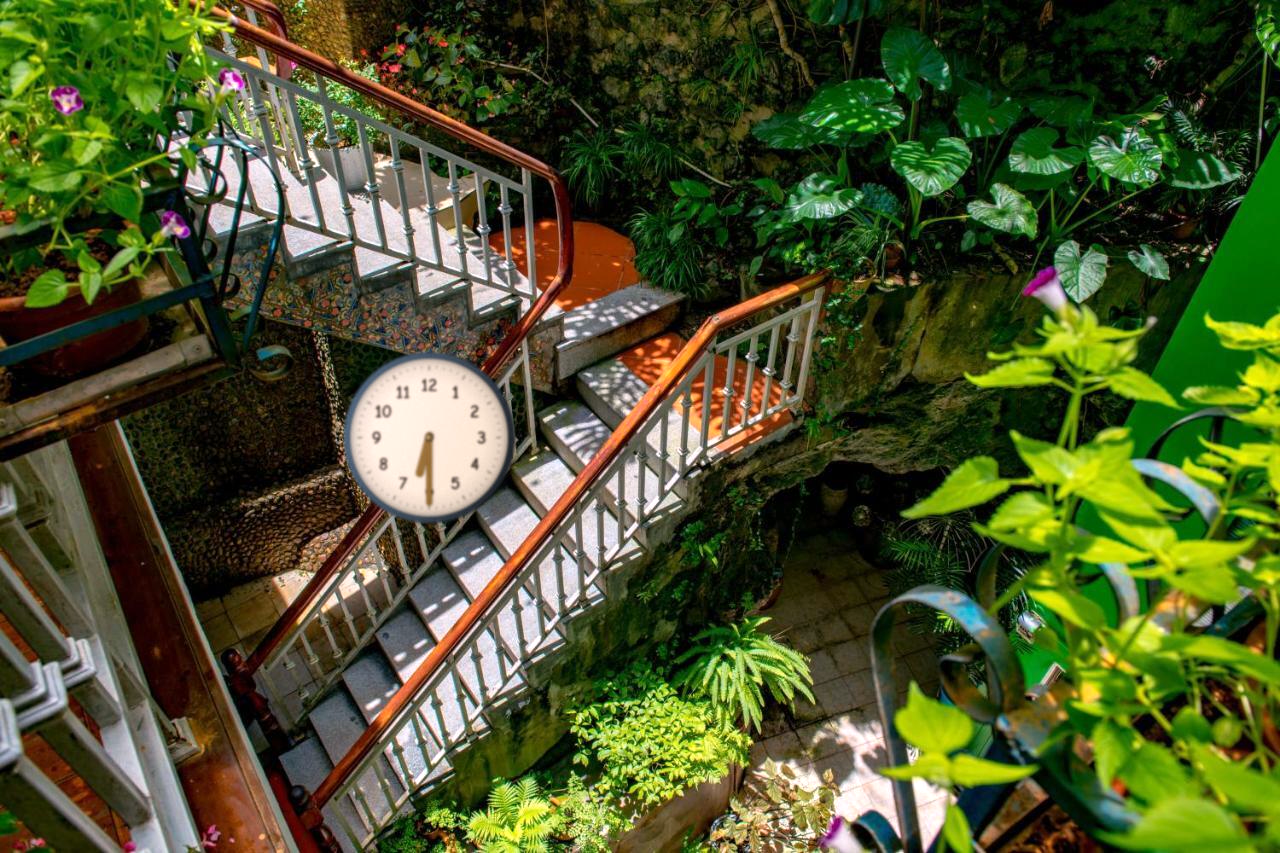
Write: 6:30
